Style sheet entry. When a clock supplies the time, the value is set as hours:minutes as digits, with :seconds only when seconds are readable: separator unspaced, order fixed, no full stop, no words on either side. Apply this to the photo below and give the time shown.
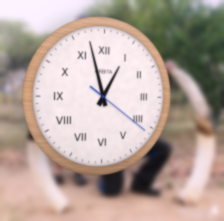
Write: 12:57:21
